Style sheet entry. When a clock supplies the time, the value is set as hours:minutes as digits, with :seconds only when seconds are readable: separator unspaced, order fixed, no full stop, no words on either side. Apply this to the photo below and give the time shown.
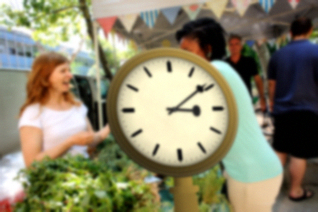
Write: 3:09
